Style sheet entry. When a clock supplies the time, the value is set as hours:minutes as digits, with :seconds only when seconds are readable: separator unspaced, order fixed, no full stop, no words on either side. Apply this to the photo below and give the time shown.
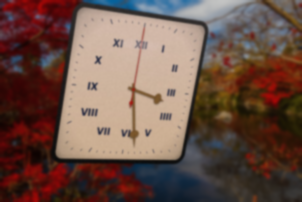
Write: 3:28:00
